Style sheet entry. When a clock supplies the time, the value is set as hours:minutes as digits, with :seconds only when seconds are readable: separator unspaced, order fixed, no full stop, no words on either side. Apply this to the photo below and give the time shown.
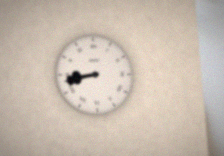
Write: 8:43
